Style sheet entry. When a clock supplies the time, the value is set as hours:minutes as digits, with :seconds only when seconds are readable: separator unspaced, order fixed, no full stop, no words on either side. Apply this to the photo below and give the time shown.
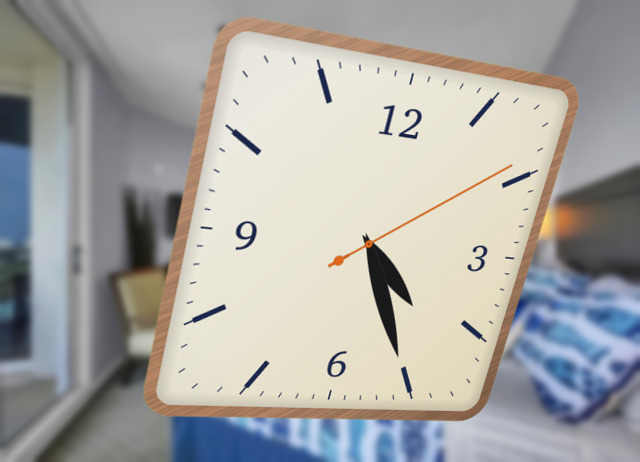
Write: 4:25:09
